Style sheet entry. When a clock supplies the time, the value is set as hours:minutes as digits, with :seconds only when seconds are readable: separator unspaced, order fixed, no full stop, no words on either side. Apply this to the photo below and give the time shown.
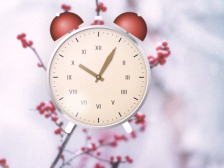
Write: 10:05
